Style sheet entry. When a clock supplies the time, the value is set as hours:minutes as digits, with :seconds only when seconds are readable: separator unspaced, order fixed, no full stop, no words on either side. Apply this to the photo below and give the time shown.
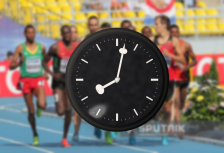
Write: 8:02
